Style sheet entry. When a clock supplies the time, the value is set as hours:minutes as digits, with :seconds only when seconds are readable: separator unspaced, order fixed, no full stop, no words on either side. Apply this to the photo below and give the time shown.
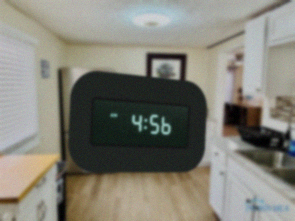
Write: 4:56
